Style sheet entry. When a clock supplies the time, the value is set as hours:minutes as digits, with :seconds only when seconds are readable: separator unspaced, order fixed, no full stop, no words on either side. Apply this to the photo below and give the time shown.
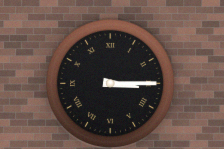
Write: 3:15
